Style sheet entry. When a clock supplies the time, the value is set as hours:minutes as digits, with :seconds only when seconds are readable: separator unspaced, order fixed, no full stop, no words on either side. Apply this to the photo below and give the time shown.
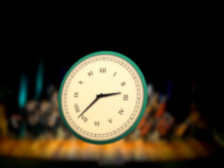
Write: 2:37
